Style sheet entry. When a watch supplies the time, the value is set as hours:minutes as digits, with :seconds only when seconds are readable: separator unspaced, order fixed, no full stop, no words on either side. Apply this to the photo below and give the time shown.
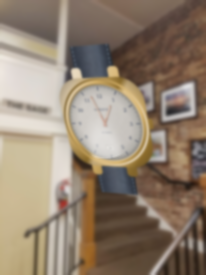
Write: 12:57
